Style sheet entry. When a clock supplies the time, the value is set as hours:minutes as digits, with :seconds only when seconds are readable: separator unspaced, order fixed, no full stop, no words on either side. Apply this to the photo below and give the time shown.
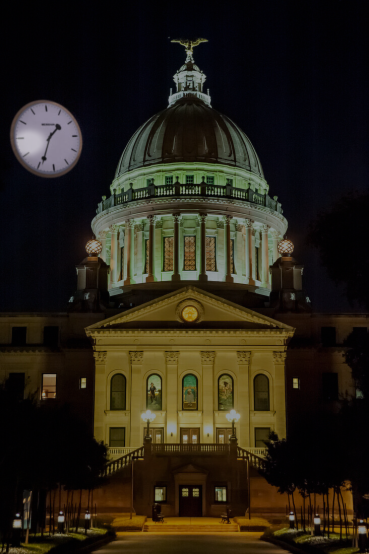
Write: 1:34
